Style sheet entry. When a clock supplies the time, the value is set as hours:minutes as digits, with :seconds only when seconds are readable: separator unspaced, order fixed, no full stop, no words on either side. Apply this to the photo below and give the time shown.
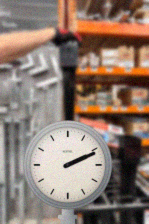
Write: 2:11
